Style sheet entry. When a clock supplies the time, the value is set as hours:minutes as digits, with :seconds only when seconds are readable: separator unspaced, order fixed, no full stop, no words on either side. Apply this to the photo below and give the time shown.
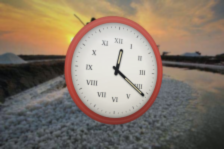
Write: 12:21
